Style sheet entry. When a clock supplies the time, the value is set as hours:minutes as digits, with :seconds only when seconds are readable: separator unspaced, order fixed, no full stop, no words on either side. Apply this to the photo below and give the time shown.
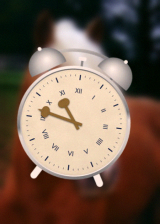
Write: 10:47
